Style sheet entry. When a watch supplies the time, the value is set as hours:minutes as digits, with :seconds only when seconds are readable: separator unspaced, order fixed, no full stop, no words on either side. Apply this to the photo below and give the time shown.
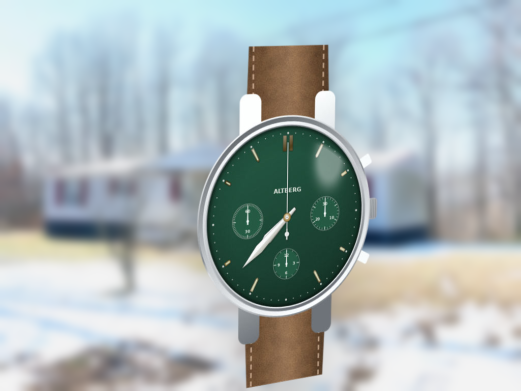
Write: 7:38
